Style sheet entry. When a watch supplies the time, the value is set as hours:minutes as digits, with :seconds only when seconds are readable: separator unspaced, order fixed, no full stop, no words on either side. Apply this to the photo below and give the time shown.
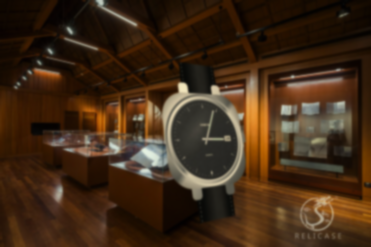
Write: 3:04
